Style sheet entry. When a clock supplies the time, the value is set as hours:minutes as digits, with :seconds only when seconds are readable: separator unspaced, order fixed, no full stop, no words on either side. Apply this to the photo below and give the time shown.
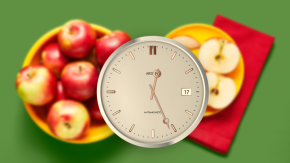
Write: 12:26
